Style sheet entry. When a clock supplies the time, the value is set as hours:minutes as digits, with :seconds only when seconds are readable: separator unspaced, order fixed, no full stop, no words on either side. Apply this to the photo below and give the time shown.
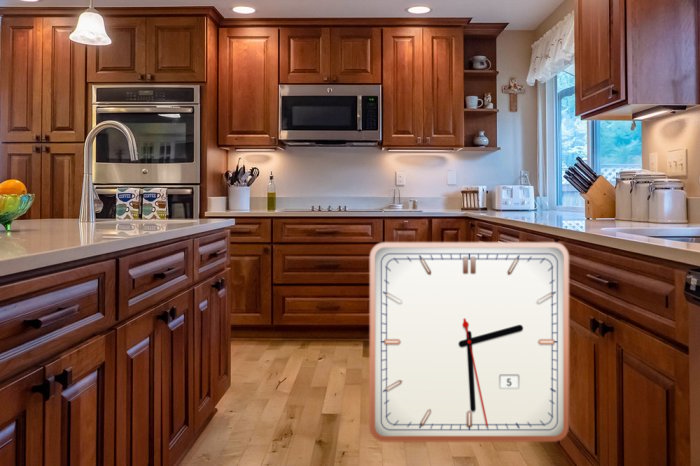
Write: 2:29:28
